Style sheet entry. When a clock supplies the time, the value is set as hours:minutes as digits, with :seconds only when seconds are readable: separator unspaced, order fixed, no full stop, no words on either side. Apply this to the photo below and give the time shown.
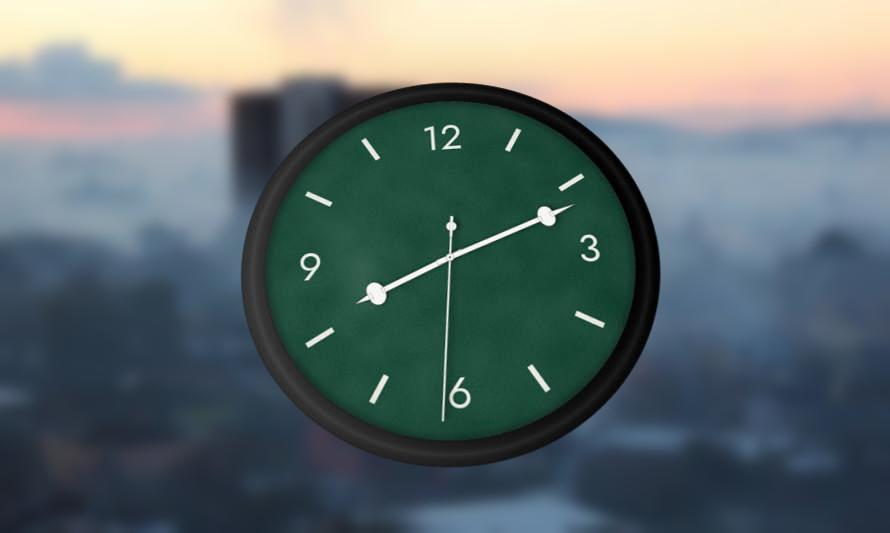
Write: 8:11:31
